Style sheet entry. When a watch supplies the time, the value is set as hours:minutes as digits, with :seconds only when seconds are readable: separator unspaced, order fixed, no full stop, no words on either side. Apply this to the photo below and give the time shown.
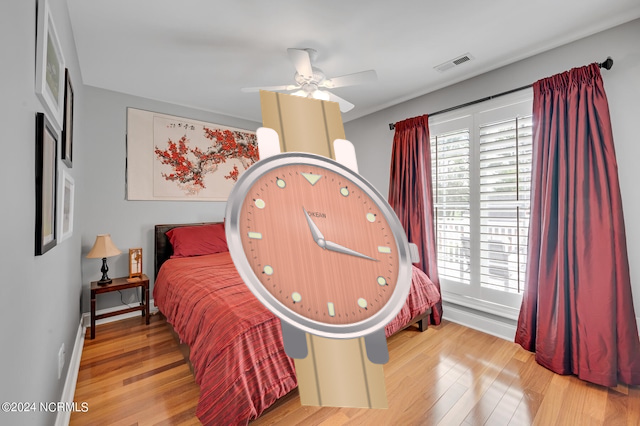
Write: 11:17
